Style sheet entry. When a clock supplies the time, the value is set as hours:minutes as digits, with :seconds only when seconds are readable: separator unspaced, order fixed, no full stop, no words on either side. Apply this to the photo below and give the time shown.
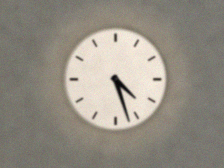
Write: 4:27
